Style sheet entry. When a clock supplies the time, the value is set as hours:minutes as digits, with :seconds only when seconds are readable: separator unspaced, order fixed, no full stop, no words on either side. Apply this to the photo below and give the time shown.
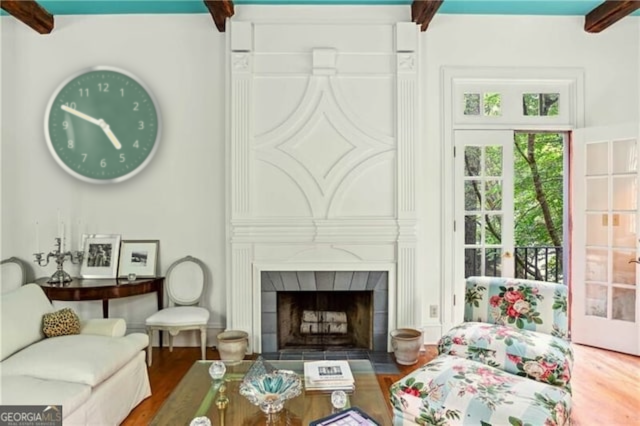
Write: 4:49
